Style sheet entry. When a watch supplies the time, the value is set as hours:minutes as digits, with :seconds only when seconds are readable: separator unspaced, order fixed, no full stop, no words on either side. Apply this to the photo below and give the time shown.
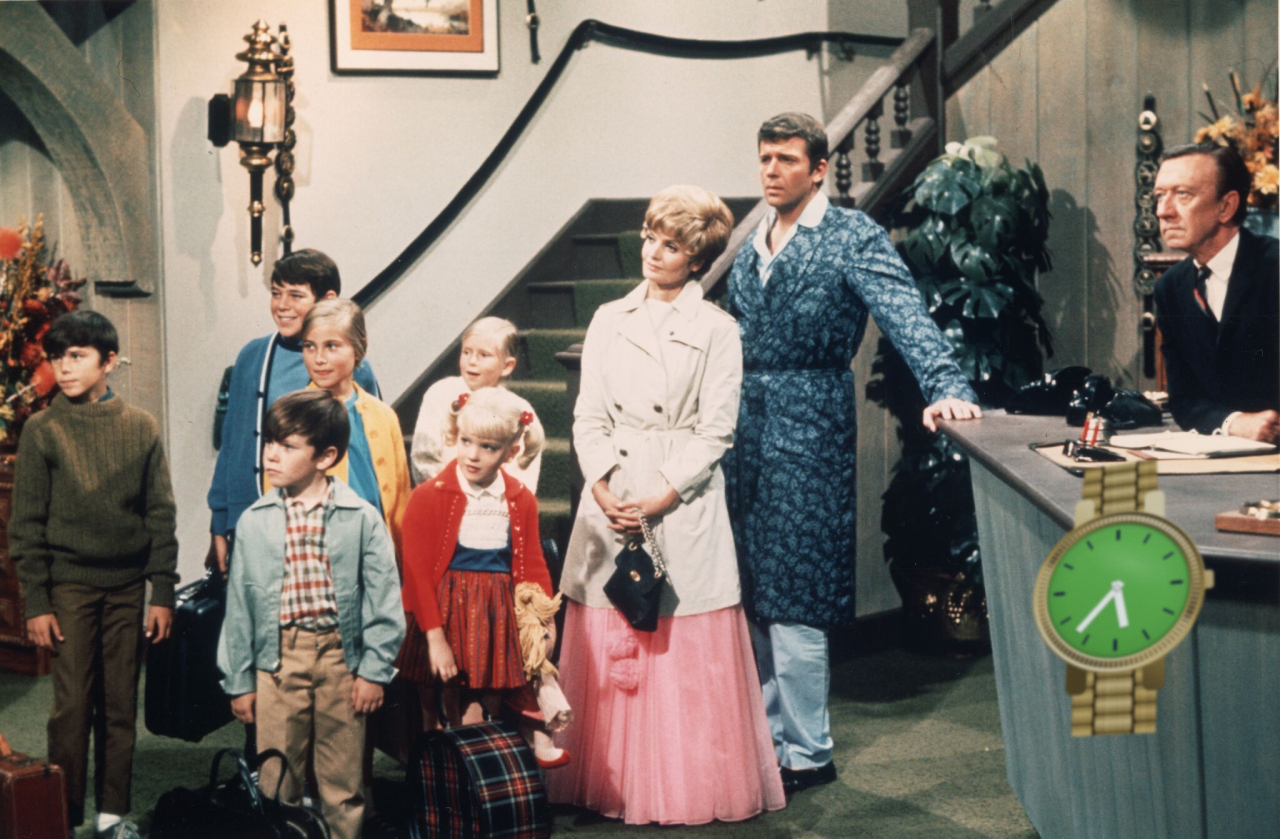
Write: 5:37
